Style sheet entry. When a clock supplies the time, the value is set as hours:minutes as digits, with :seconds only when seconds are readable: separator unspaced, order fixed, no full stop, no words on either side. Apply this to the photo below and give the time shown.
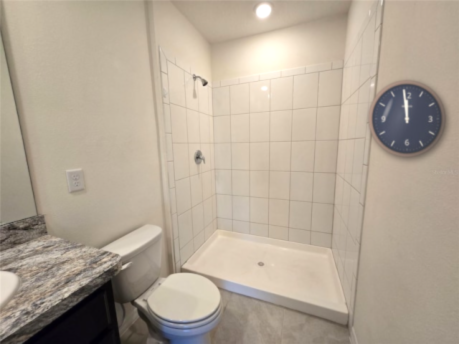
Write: 11:59
